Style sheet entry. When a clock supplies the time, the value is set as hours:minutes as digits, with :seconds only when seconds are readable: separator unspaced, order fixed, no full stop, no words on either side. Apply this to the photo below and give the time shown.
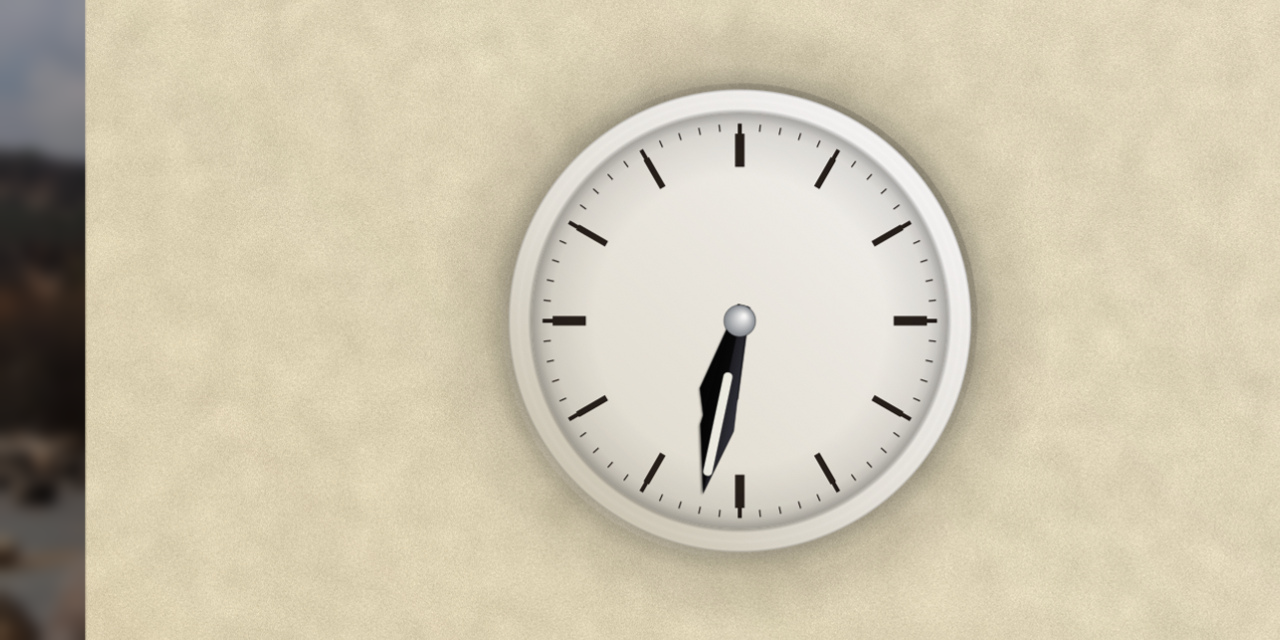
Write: 6:32
